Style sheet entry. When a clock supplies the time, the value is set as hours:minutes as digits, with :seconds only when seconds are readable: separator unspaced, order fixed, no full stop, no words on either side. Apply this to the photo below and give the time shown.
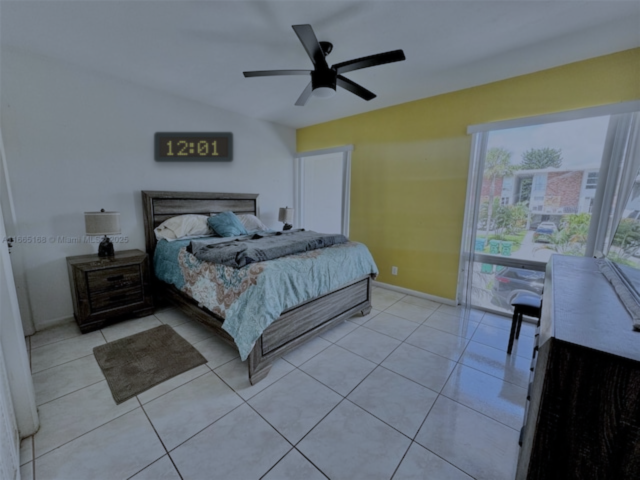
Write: 12:01
